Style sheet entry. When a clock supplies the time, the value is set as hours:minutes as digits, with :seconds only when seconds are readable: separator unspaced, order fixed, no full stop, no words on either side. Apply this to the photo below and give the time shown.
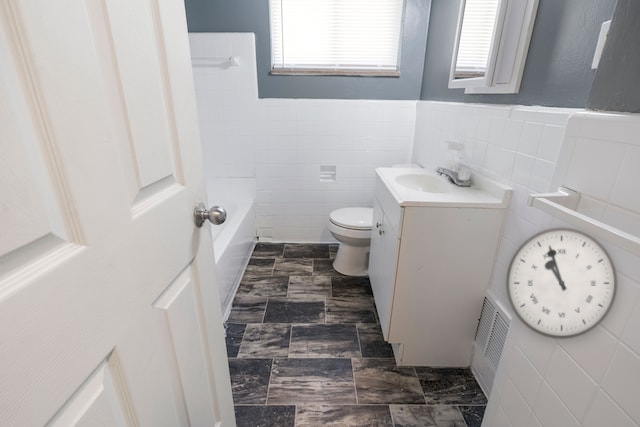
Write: 10:57
